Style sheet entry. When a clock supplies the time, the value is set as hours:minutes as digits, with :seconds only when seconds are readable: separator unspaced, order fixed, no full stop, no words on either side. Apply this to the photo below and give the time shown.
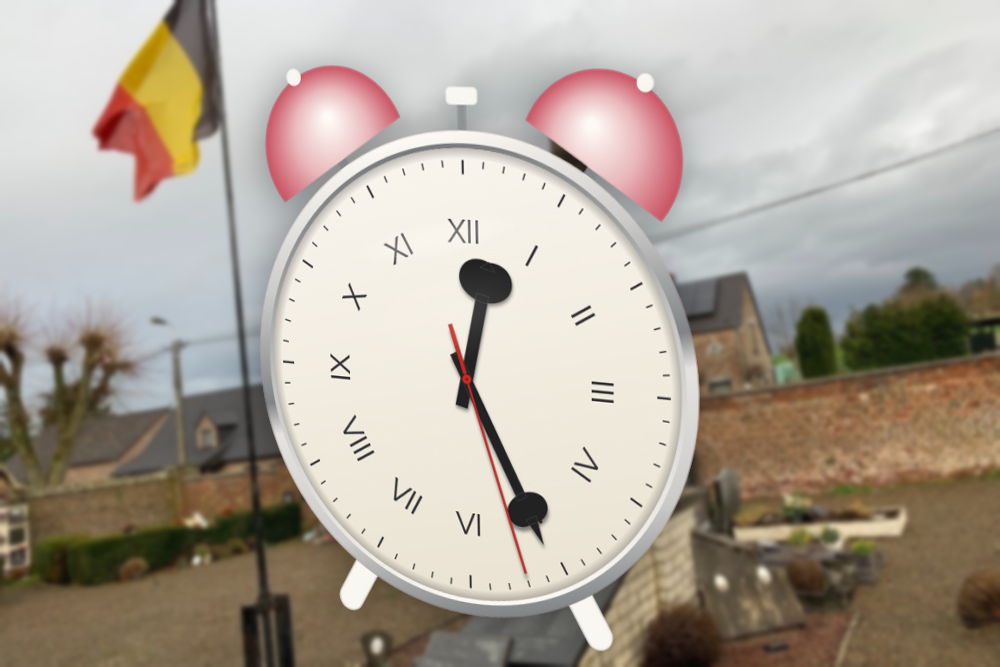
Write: 12:25:27
